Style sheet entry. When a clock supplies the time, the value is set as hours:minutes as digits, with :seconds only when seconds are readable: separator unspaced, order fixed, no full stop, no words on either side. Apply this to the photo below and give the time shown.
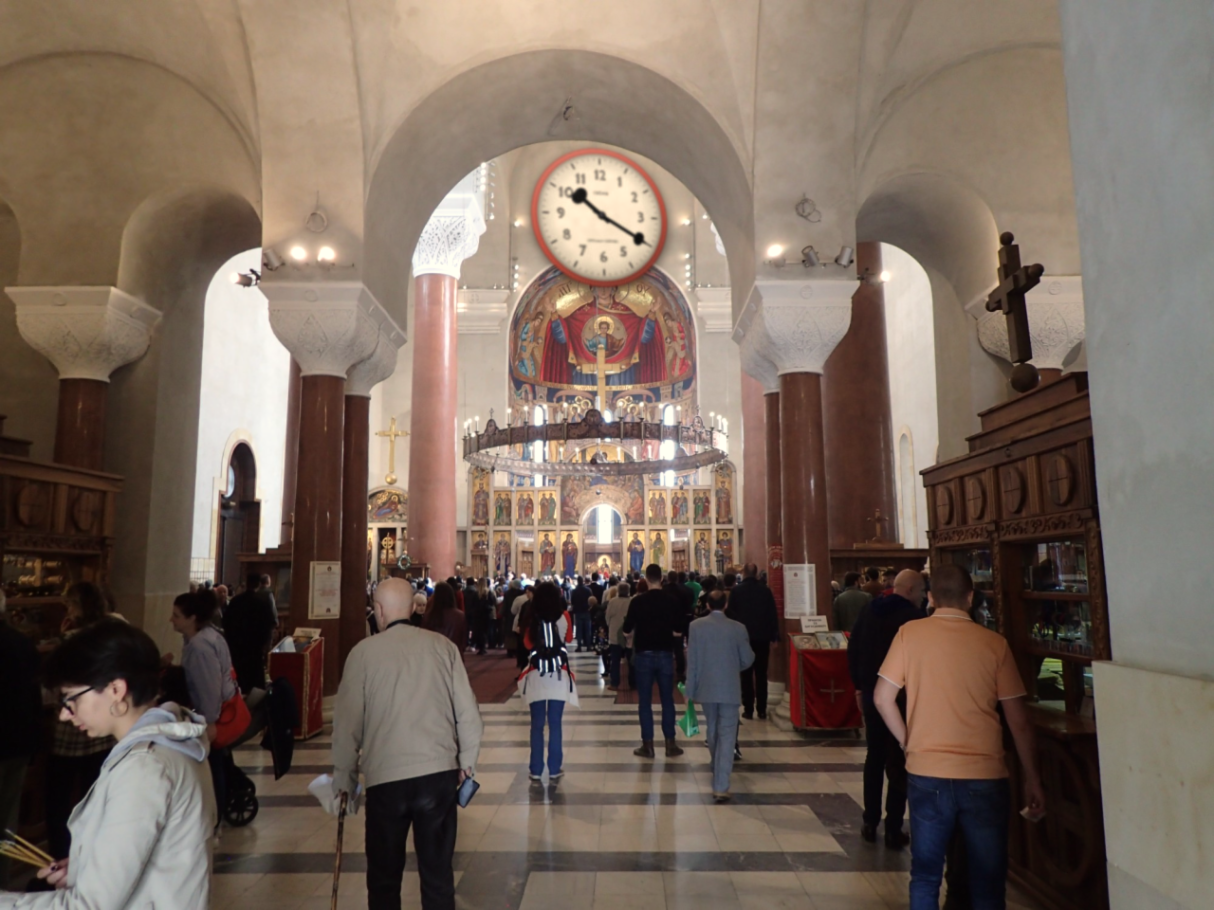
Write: 10:20
